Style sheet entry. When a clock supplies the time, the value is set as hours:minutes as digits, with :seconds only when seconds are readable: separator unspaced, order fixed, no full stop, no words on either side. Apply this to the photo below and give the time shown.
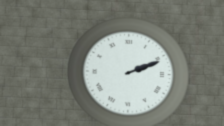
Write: 2:11
